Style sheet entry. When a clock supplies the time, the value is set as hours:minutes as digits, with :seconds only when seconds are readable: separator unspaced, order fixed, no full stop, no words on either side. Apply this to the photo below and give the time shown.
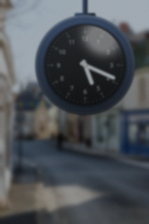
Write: 5:19
